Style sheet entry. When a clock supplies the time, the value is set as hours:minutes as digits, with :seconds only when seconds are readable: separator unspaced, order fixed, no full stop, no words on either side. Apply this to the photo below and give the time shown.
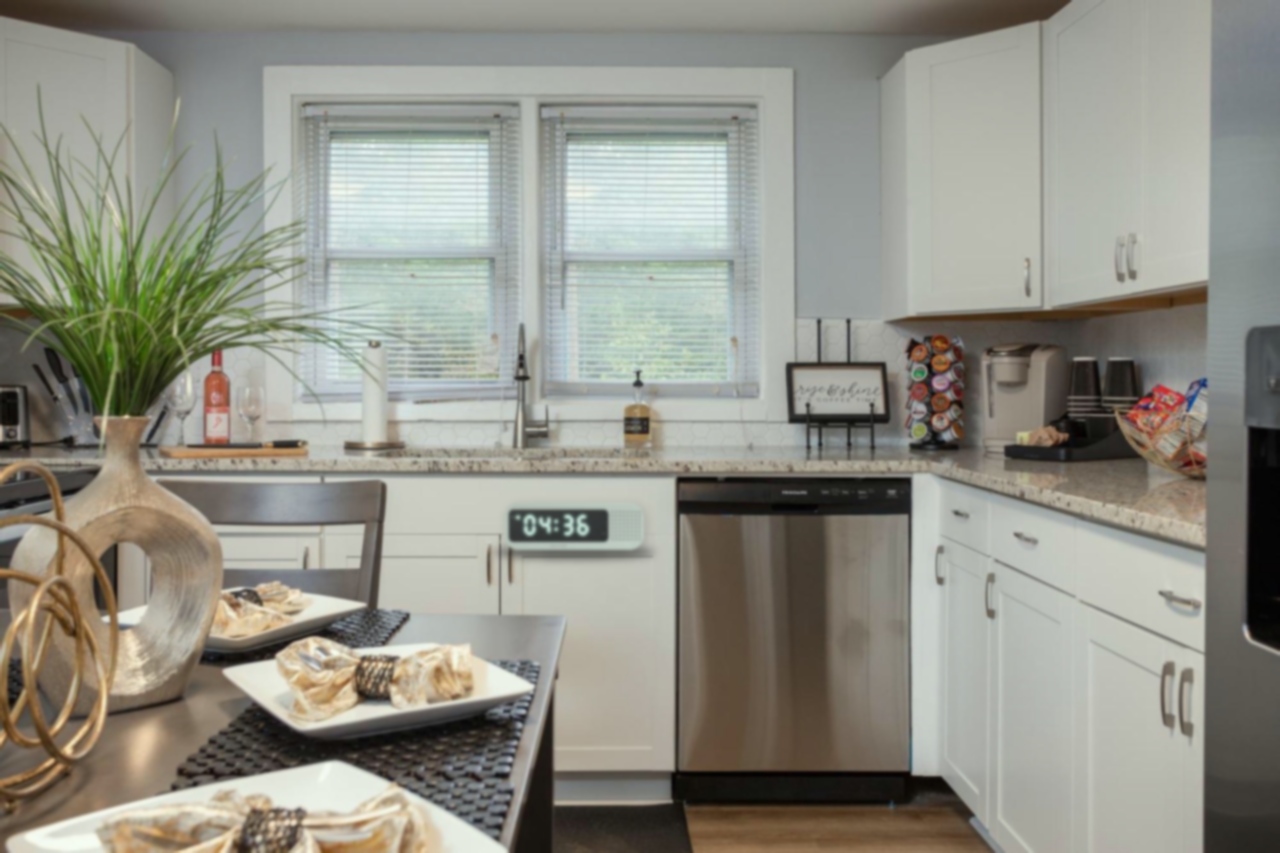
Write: 4:36
